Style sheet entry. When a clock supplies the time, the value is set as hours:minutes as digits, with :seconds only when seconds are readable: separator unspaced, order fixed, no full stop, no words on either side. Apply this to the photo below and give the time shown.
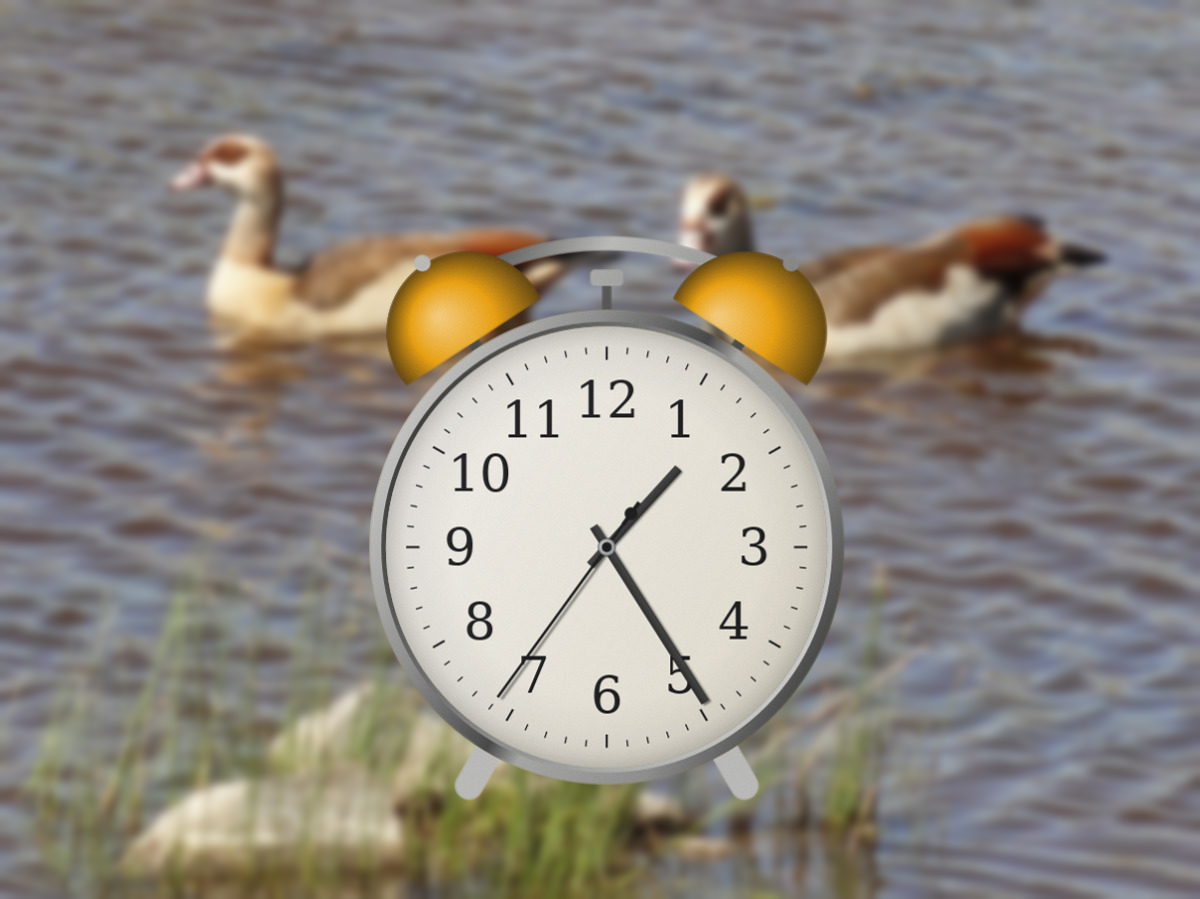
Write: 1:24:36
